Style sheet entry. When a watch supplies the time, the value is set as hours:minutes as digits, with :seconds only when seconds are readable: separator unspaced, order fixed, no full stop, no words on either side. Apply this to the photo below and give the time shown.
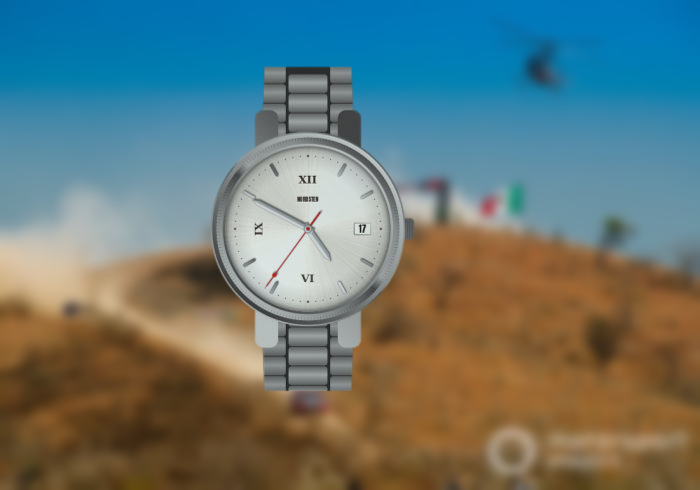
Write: 4:49:36
